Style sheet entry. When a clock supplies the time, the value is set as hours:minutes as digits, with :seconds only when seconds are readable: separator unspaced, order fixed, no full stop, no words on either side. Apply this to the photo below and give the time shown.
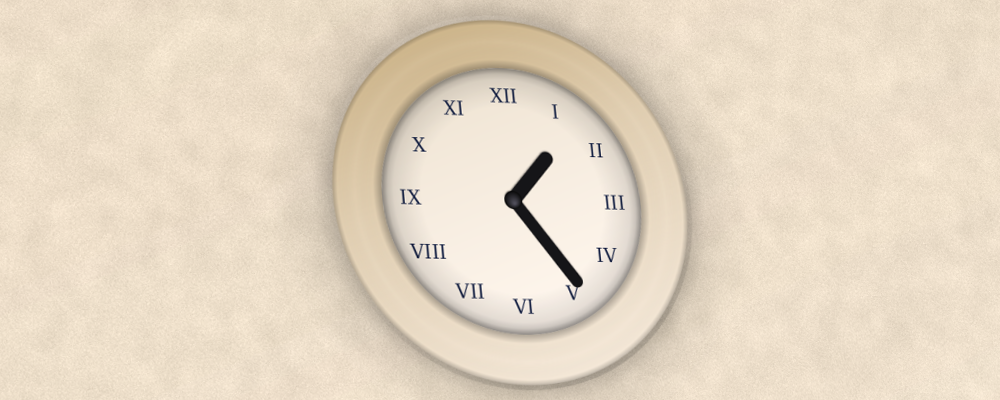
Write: 1:24
